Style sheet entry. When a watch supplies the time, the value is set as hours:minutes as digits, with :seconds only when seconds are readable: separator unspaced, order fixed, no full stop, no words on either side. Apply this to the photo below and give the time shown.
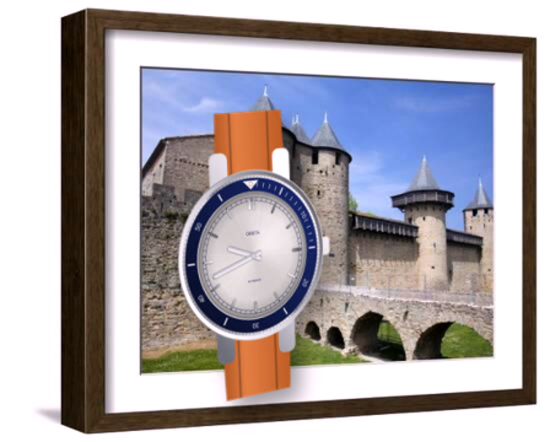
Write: 9:42
